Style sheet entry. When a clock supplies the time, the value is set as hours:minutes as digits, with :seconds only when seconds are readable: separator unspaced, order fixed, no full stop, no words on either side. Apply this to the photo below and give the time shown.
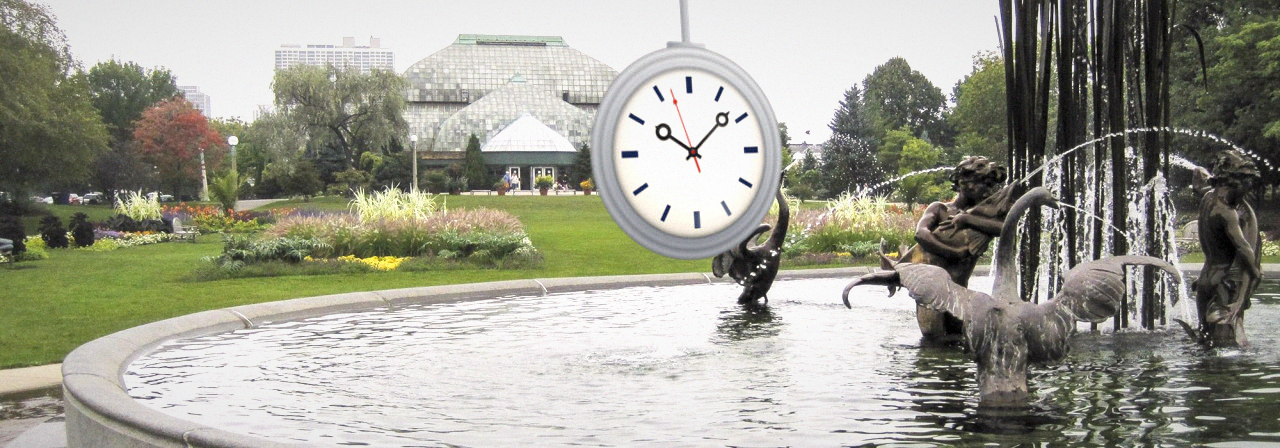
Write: 10:07:57
